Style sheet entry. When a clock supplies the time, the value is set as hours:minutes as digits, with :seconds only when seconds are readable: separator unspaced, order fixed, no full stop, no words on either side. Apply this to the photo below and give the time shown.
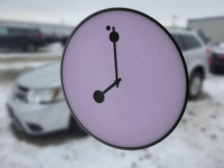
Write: 8:01
